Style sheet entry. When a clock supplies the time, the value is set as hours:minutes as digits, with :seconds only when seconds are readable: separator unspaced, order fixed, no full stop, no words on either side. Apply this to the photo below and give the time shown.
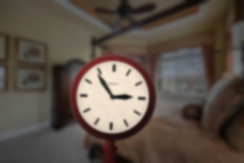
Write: 2:54
